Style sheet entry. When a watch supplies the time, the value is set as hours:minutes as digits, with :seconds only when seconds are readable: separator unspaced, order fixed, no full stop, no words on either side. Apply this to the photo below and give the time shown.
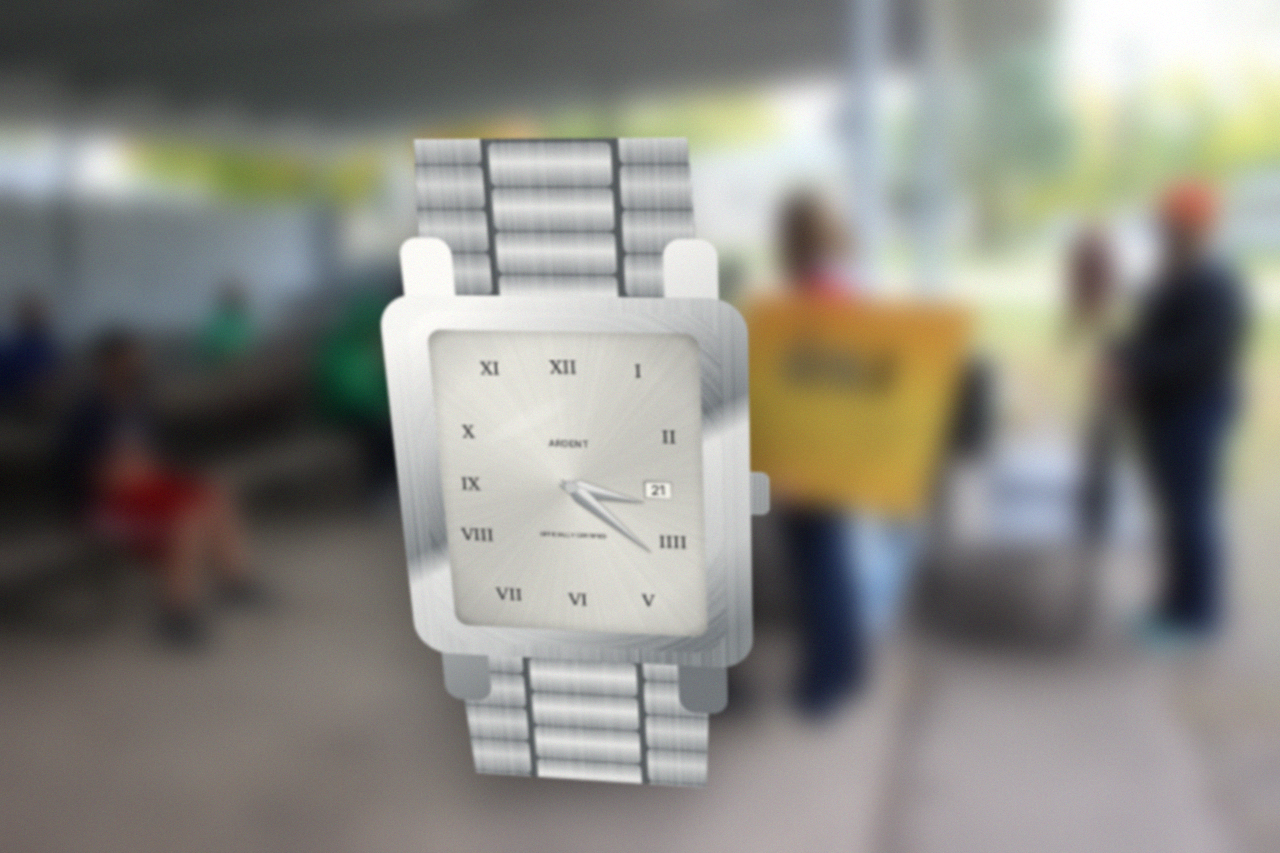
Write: 3:22
